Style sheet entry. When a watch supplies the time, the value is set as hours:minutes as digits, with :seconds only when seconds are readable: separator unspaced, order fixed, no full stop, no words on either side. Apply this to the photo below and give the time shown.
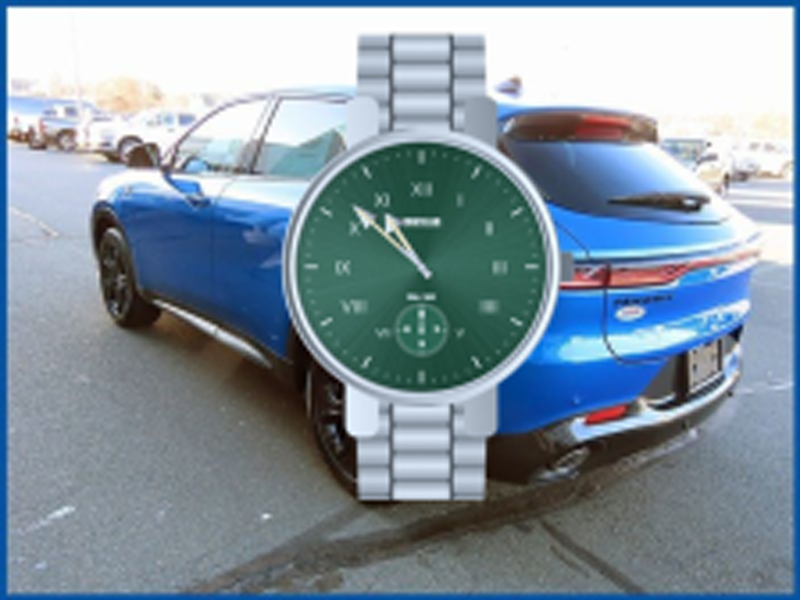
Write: 10:52
